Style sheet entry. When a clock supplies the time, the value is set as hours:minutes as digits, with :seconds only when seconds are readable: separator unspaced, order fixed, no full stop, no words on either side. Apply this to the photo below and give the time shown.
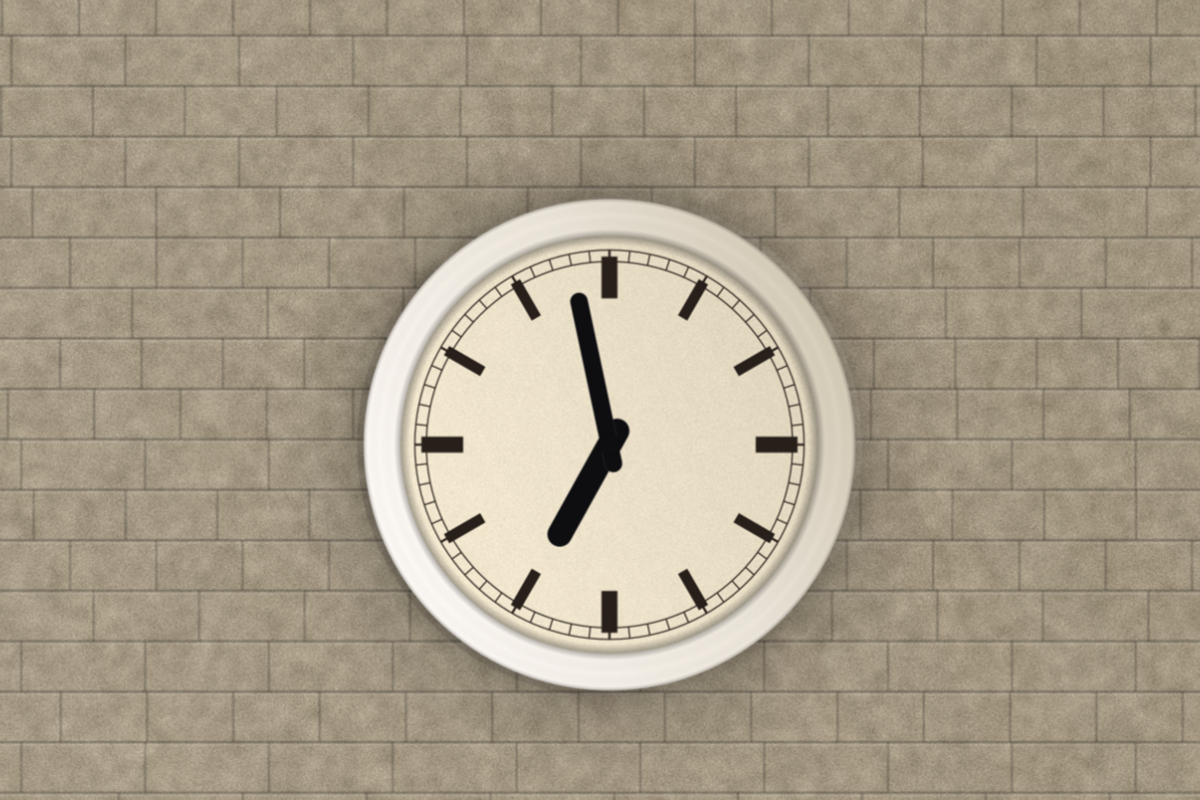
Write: 6:58
